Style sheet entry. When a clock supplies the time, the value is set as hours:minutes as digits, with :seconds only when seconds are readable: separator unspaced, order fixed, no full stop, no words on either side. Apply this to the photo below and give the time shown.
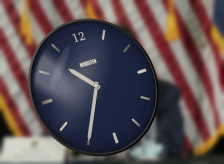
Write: 10:35
